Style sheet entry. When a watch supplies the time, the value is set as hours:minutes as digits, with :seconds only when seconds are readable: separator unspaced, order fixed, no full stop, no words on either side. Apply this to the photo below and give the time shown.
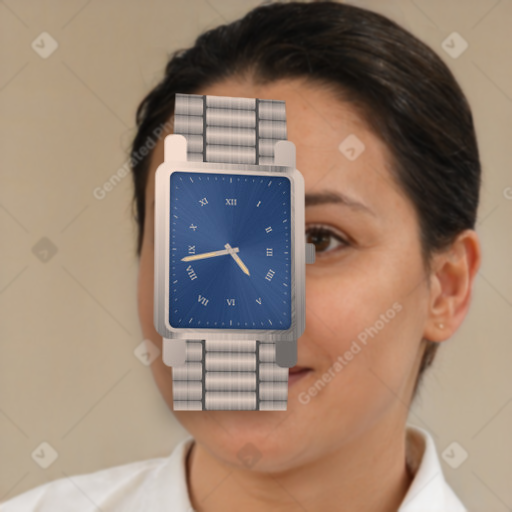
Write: 4:43
